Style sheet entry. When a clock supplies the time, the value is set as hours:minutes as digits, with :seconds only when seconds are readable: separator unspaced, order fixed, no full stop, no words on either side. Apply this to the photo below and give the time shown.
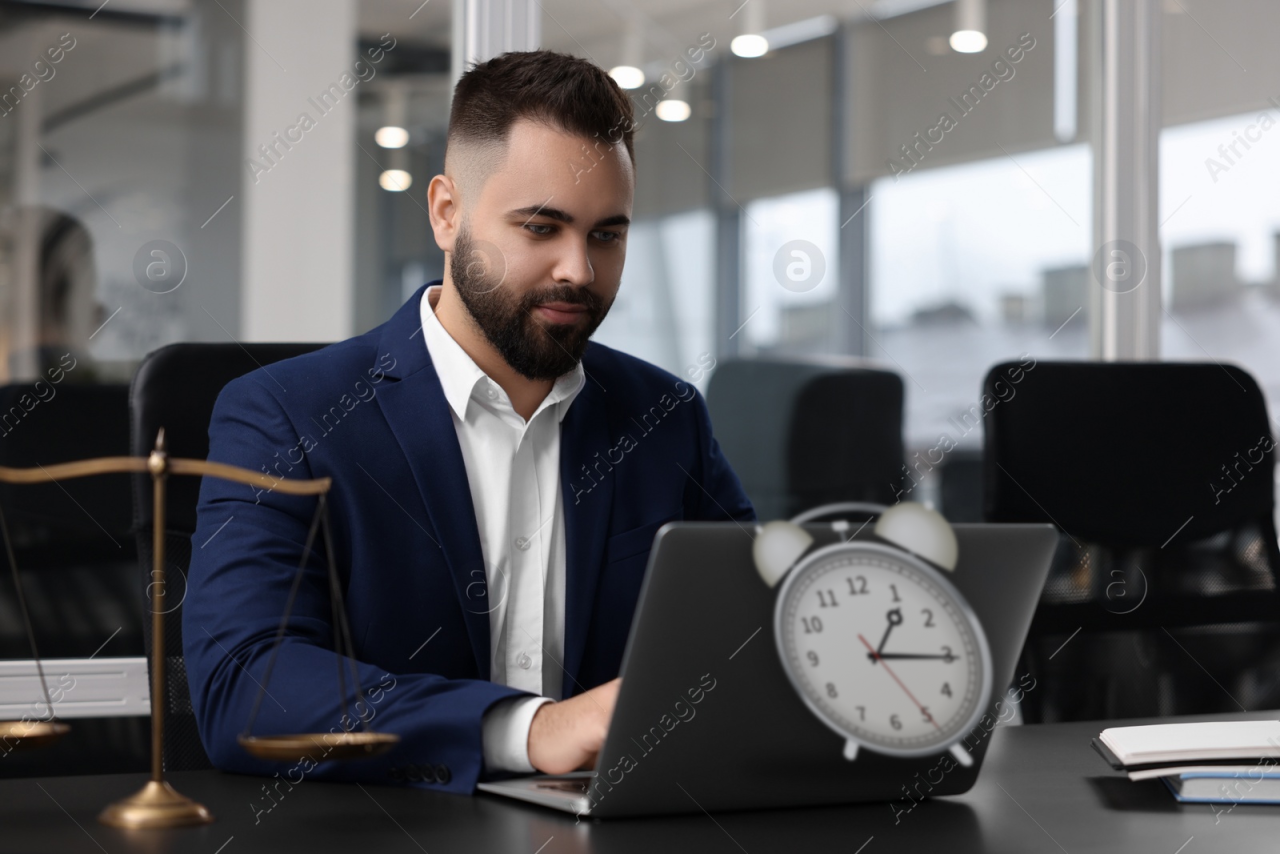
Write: 1:15:25
